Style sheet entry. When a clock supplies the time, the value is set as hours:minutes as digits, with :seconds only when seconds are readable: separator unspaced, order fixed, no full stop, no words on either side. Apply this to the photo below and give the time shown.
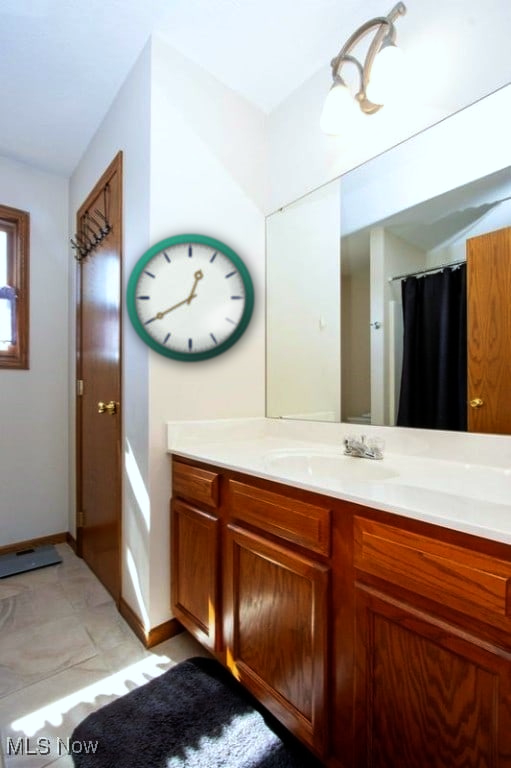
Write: 12:40
